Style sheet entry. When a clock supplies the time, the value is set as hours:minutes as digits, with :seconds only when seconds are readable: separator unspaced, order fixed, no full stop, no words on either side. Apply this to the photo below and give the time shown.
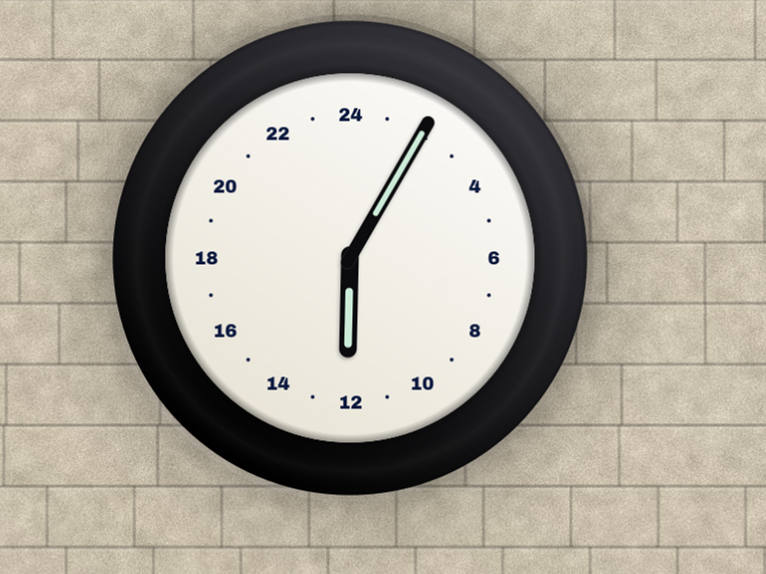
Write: 12:05
